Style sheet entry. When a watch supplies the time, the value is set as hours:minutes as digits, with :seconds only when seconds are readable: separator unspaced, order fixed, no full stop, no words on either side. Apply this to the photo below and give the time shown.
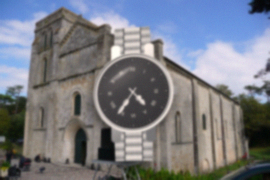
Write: 4:36
